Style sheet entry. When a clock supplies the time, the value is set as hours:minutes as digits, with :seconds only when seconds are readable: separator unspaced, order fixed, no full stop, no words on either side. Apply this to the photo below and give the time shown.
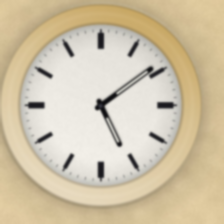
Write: 5:09
